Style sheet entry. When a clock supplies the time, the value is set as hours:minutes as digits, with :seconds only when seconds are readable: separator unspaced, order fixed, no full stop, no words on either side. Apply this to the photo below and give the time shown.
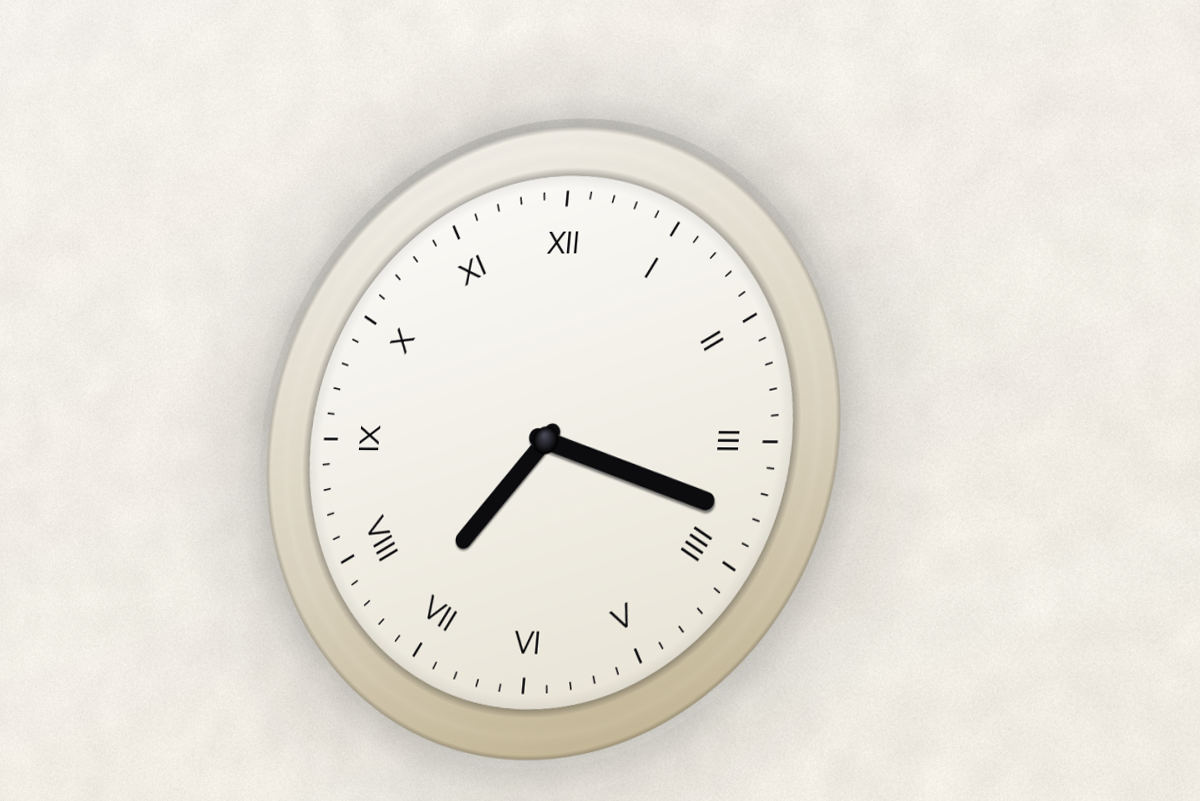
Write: 7:18
